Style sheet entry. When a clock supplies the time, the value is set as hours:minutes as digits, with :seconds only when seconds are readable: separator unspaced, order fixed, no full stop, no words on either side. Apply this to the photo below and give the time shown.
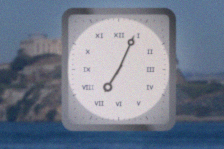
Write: 7:04
